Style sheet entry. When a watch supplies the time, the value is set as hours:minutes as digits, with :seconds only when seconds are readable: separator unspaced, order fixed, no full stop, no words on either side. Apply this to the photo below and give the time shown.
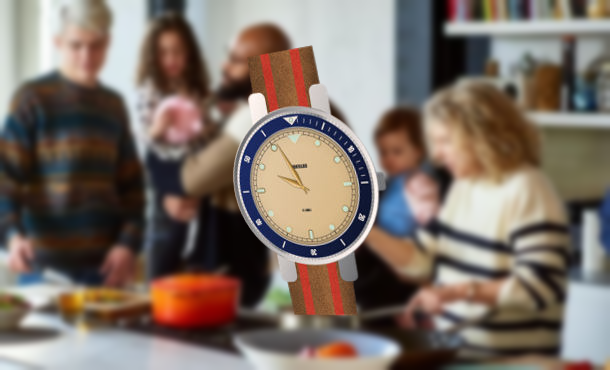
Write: 9:56
